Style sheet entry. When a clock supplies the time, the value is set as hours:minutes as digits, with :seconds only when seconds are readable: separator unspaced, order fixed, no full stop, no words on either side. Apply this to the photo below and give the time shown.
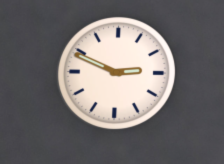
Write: 2:49
